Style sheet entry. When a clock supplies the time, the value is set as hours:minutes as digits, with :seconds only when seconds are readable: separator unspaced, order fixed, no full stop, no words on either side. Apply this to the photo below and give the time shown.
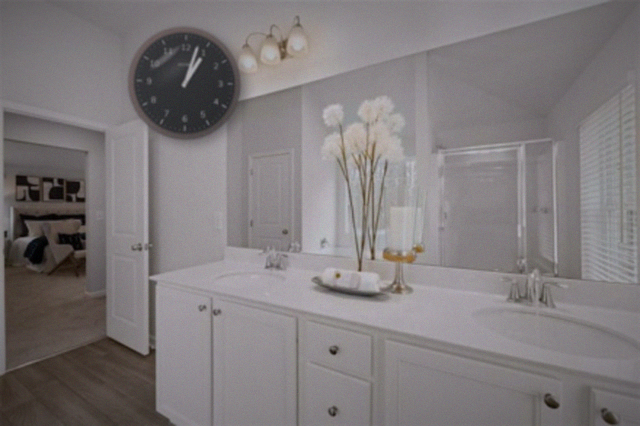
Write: 1:03
